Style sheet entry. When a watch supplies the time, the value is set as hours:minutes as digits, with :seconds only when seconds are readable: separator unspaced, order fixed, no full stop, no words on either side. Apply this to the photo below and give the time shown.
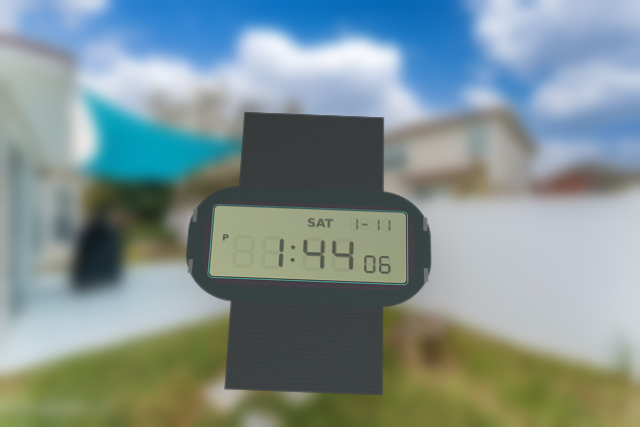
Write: 1:44:06
